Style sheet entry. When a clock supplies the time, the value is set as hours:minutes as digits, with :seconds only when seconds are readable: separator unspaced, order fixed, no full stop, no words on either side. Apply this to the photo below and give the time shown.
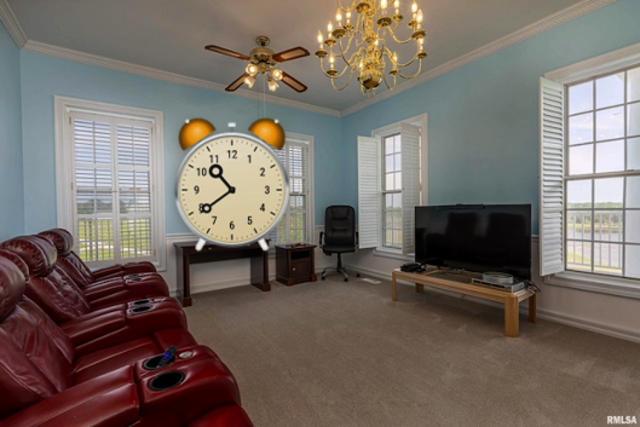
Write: 10:39
